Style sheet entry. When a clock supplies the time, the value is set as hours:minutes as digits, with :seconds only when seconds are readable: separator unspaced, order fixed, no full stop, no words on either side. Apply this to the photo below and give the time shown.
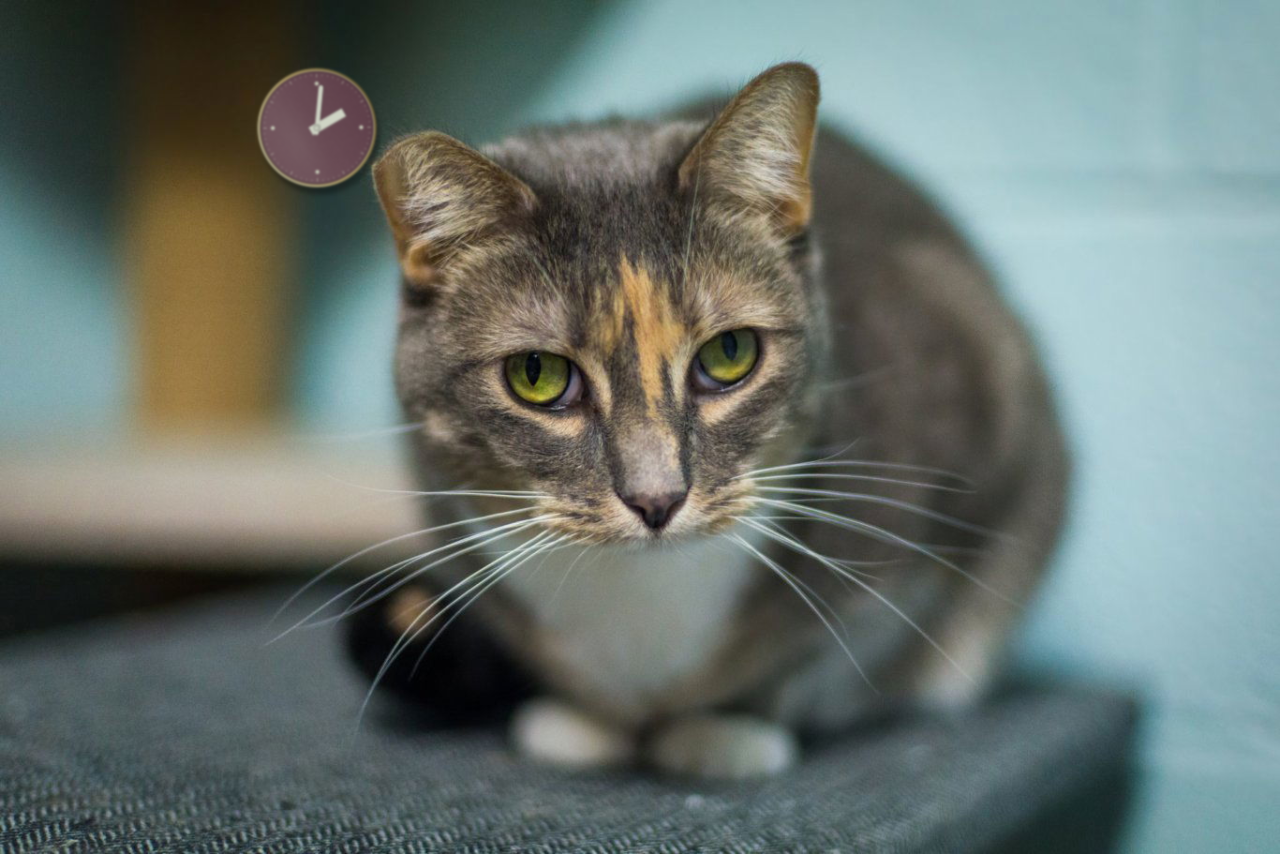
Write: 2:01
